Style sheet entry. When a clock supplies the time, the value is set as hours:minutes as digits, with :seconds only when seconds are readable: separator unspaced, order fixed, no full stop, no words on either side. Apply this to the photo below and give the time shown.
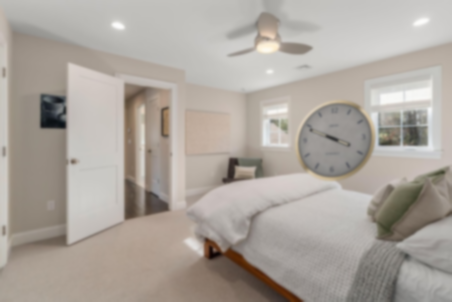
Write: 3:49
